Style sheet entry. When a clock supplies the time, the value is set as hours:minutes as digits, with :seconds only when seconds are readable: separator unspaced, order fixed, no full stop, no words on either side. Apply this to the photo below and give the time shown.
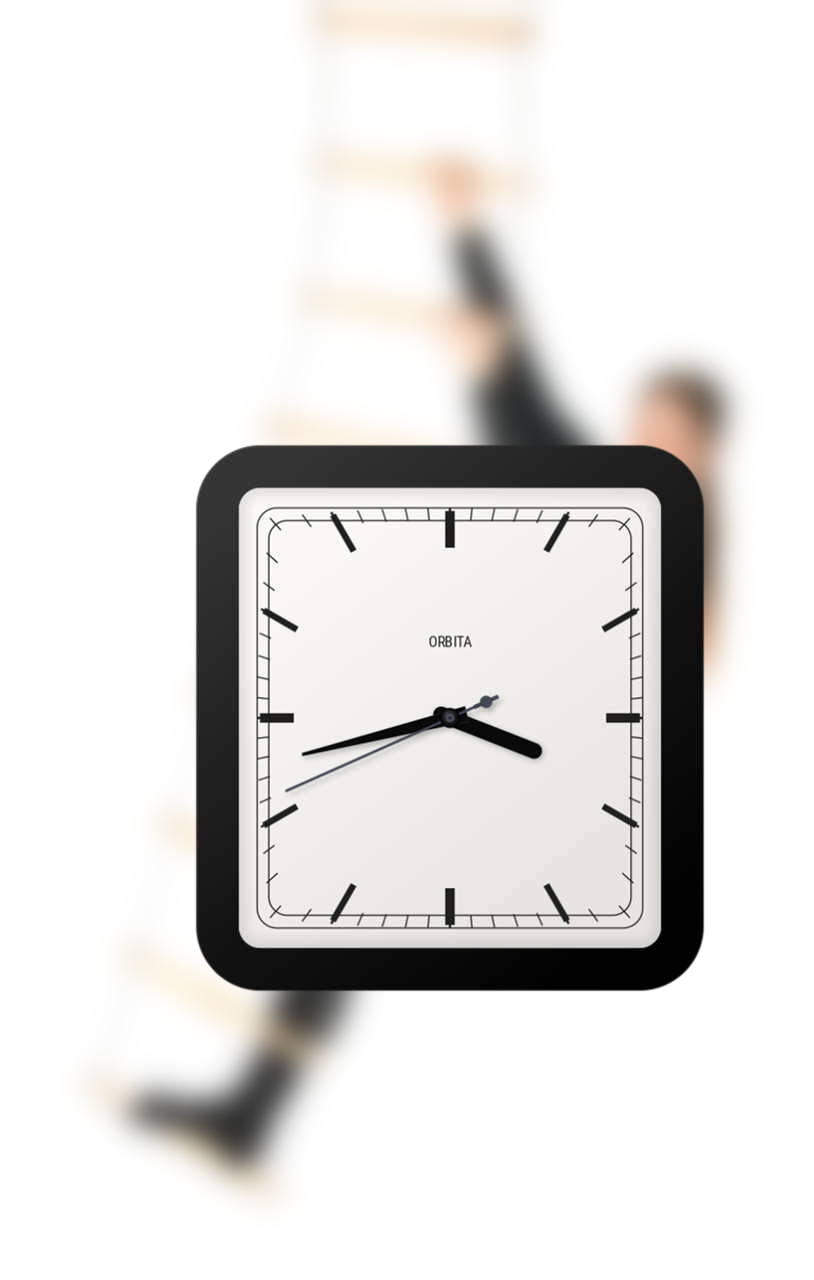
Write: 3:42:41
